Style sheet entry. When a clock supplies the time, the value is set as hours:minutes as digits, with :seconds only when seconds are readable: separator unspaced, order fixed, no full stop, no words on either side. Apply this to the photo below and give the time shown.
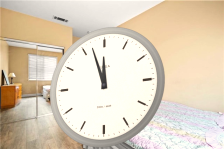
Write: 11:57
